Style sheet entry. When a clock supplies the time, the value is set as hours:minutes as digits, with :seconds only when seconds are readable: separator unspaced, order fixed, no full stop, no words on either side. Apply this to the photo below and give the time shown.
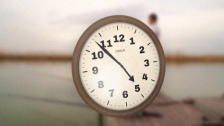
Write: 4:53
